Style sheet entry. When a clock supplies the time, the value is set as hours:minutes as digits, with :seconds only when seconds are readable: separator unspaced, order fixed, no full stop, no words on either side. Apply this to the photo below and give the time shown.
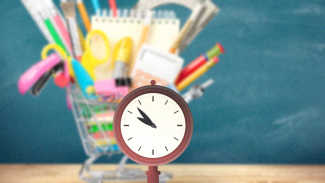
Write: 9:53
